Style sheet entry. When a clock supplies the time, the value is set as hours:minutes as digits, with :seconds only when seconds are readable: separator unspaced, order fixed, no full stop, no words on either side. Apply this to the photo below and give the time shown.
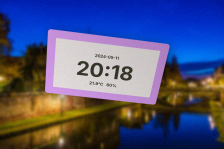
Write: 20:18
